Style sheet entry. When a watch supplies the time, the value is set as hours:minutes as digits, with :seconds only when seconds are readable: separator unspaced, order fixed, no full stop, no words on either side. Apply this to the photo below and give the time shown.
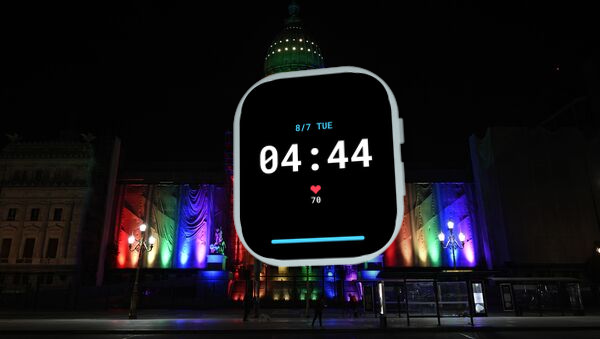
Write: 4:44
